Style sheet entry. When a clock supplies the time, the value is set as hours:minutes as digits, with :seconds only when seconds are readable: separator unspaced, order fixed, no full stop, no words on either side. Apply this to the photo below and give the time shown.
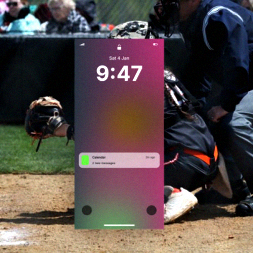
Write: 9:47
